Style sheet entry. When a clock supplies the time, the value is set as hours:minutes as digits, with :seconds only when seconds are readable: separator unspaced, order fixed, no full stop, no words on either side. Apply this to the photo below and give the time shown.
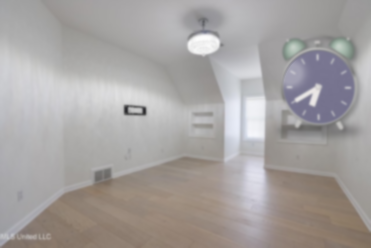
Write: 6:40
